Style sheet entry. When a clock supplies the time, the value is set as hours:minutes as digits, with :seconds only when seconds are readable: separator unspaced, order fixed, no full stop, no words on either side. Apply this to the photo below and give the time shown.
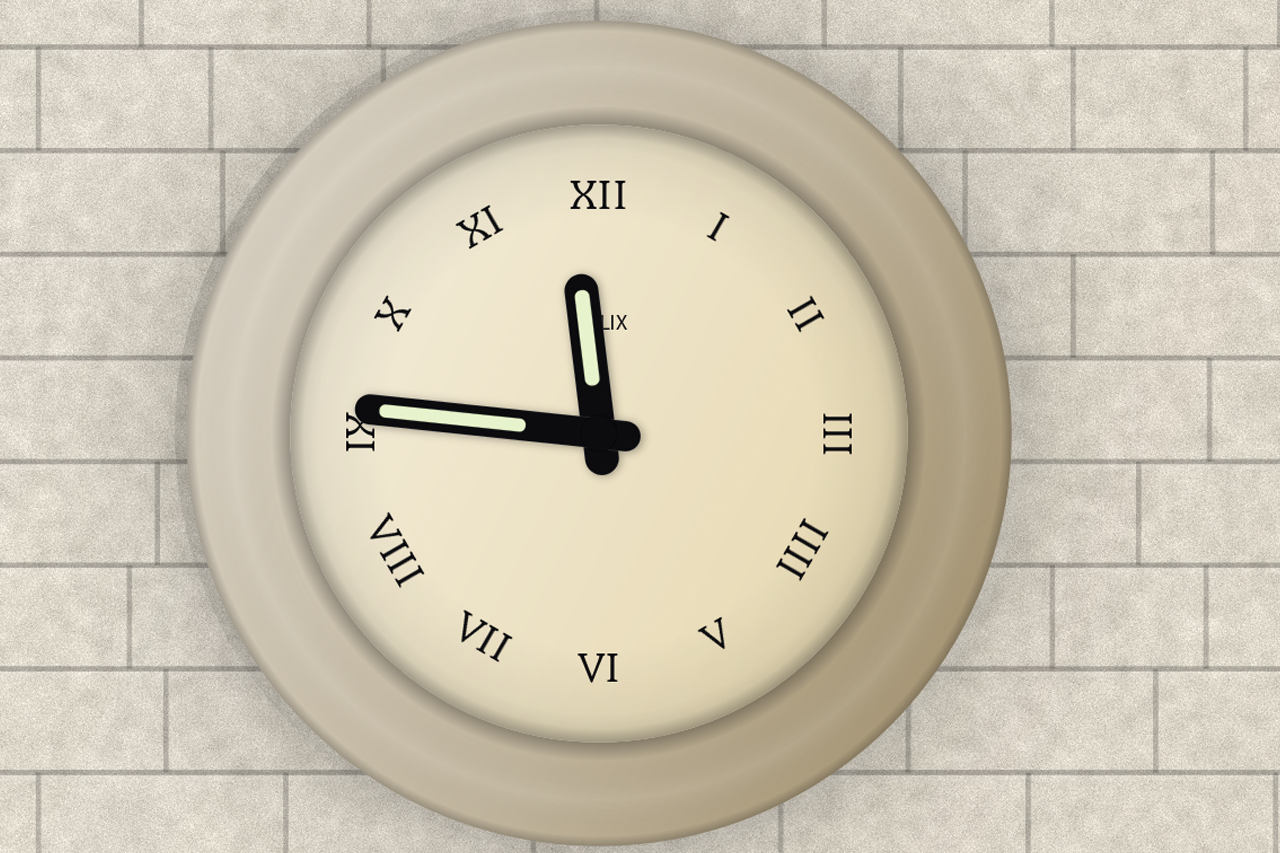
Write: 11:46
